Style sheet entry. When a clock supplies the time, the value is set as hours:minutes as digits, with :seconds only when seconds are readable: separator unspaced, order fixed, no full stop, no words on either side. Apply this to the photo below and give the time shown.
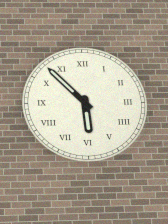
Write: 5:53
